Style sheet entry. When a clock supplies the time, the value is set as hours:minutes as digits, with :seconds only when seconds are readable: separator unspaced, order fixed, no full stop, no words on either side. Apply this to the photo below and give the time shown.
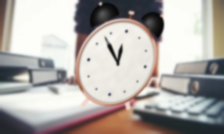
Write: 11:53
